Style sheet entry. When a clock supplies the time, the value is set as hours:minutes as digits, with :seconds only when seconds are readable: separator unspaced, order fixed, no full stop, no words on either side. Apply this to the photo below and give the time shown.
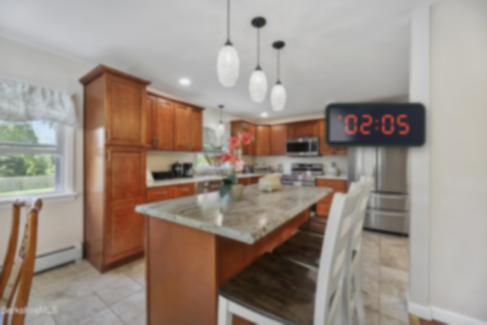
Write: 2:05
